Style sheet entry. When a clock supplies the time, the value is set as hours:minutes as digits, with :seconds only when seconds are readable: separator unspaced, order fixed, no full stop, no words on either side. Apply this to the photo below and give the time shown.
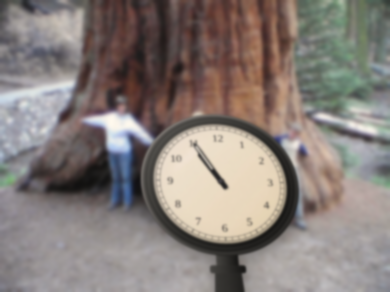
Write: 10:55
